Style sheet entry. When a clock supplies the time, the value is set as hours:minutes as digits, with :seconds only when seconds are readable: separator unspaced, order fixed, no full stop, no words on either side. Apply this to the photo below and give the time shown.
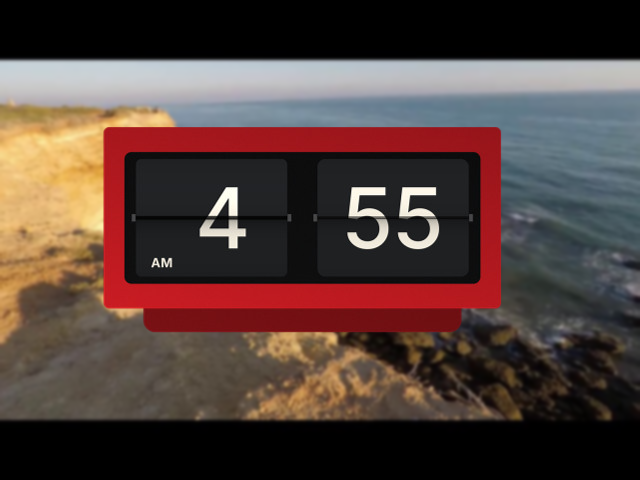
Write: 4:55
